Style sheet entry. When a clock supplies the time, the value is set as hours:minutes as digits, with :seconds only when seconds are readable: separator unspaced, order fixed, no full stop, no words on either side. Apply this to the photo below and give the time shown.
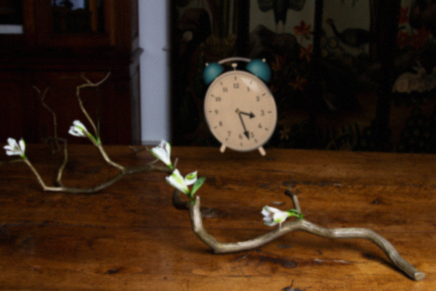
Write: 3:27
